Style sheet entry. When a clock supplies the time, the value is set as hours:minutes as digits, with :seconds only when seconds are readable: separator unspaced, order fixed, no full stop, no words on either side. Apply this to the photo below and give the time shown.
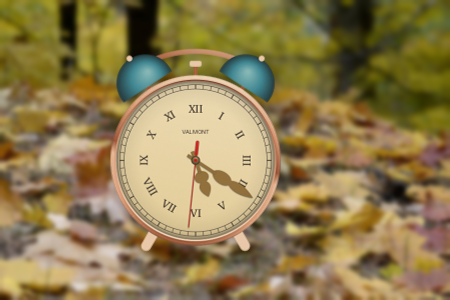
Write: 5:20:31
